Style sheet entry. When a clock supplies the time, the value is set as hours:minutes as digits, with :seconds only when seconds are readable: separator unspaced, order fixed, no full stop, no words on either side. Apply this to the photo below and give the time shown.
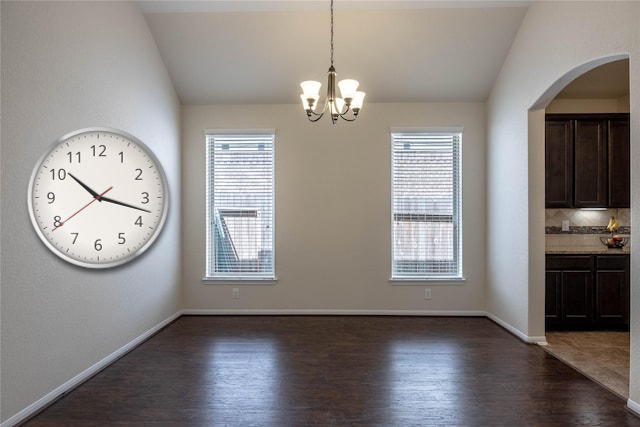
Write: 10:17:39
